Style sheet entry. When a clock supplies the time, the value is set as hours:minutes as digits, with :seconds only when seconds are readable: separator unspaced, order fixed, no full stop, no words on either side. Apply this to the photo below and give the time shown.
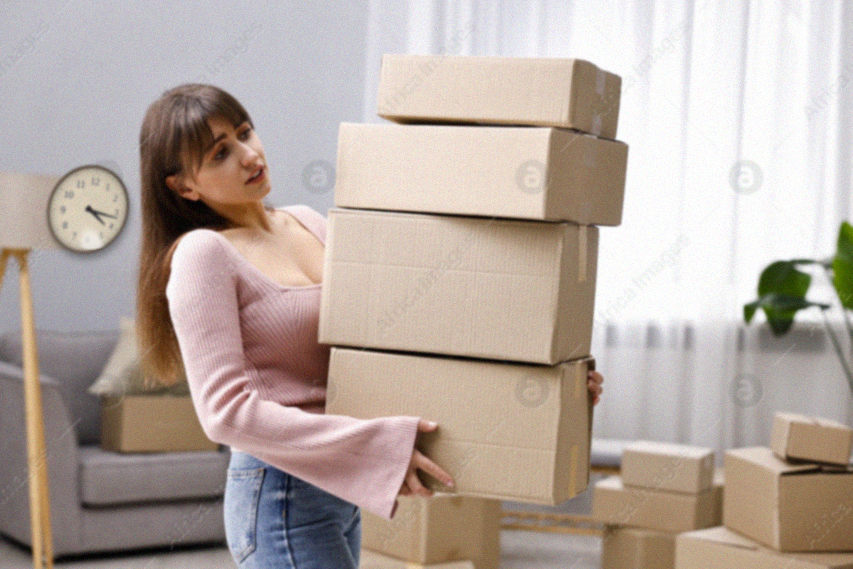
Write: 4:17
